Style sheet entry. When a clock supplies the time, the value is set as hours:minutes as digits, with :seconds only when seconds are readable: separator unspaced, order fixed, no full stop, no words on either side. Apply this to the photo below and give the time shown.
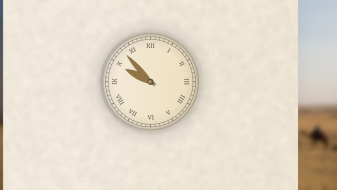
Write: 9:53
